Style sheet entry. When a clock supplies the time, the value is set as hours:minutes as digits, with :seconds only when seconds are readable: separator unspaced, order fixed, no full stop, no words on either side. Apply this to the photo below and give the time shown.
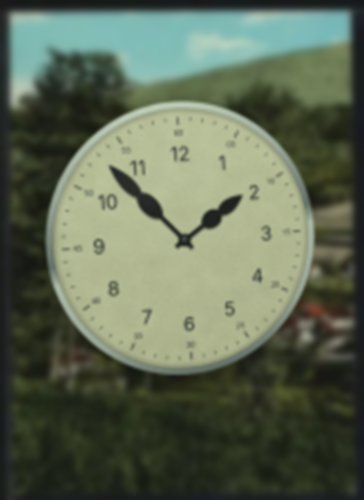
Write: 1:53
